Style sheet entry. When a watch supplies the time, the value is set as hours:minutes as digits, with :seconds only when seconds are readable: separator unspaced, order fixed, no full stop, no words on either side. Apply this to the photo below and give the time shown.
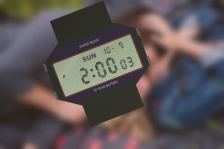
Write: 2:00:03
